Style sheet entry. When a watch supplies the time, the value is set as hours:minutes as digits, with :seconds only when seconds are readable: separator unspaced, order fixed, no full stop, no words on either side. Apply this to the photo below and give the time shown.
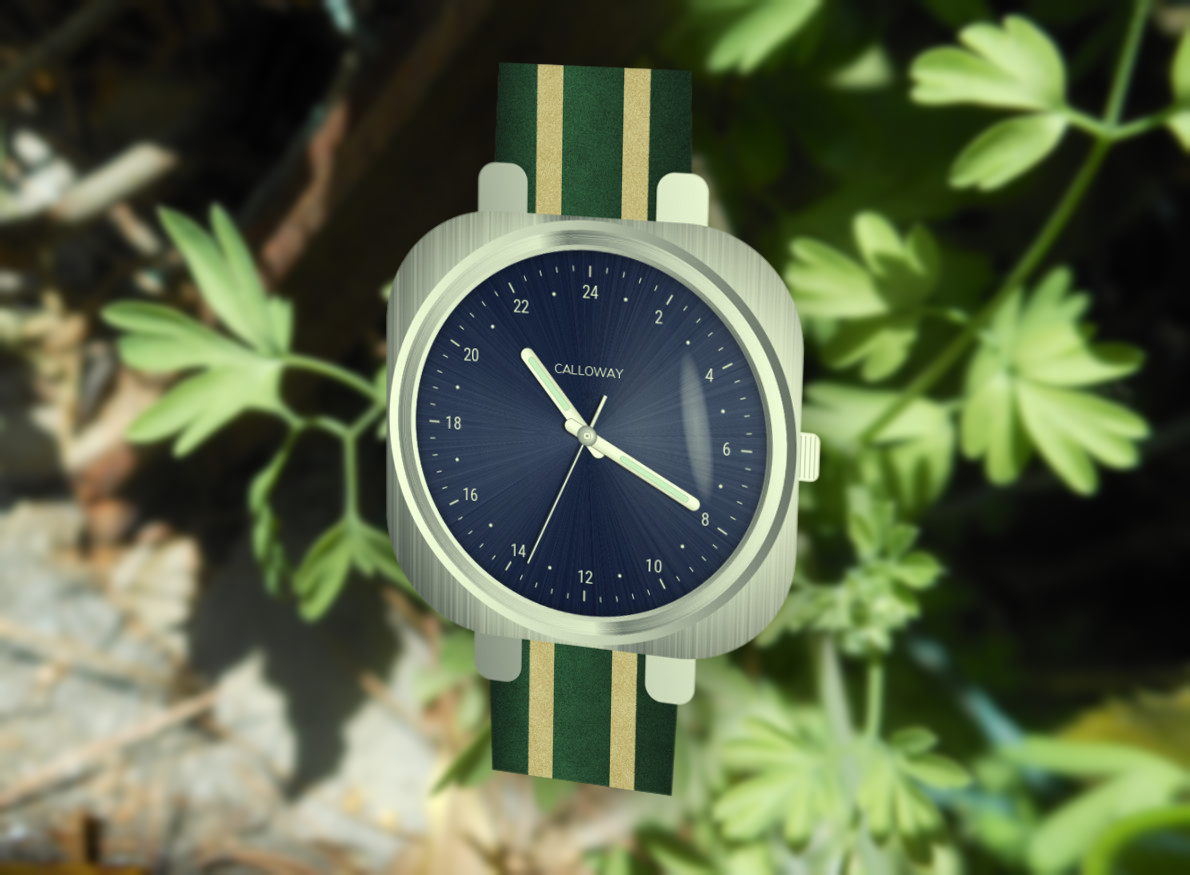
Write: 21:19:34
